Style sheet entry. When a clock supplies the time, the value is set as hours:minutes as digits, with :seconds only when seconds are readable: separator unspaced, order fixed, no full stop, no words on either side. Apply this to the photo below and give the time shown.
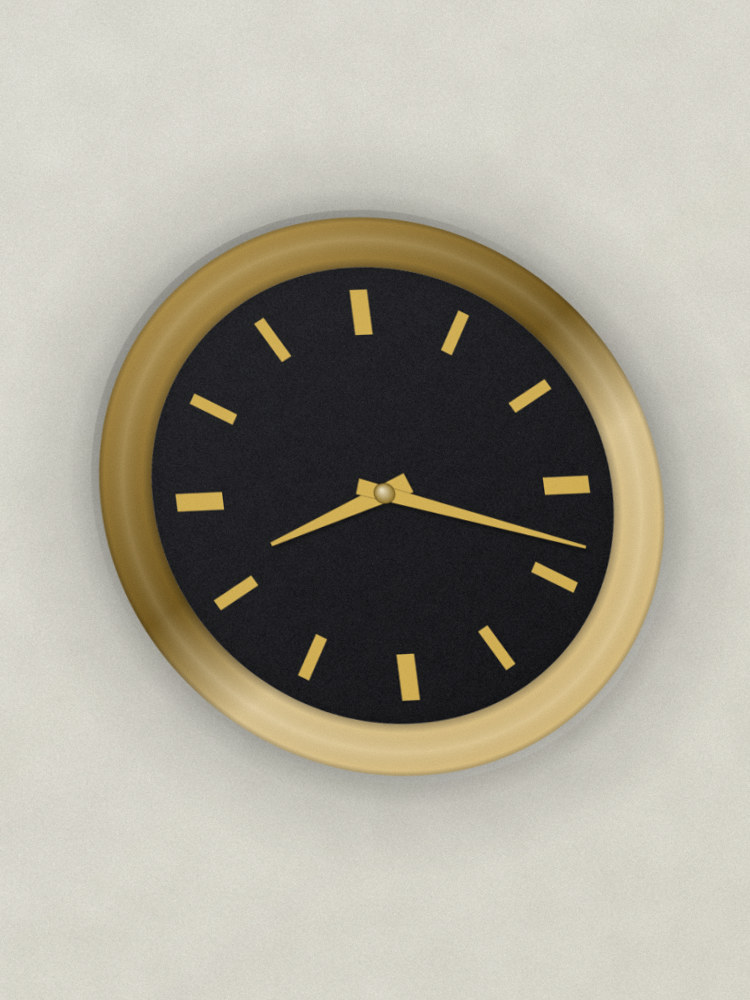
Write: 8:18
